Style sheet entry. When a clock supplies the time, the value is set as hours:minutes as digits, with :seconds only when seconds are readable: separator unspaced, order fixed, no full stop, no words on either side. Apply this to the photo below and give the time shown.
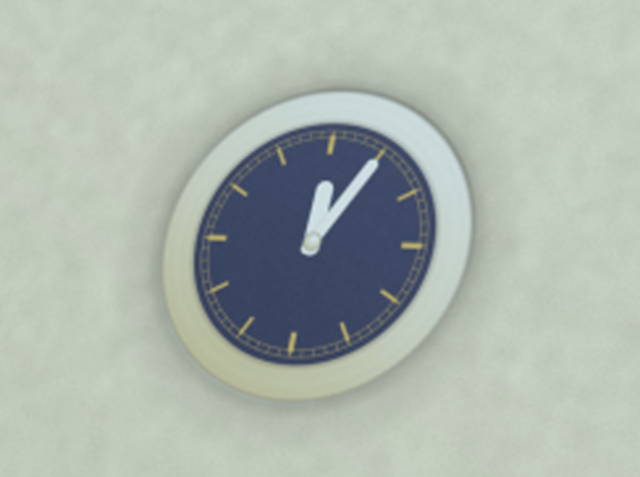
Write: 12:05
